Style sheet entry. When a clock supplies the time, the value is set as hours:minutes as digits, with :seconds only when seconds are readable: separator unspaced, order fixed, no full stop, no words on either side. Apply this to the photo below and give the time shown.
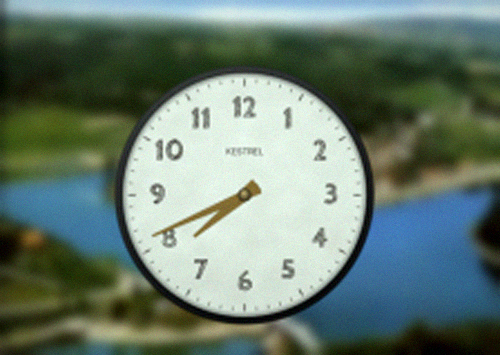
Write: 7:41
